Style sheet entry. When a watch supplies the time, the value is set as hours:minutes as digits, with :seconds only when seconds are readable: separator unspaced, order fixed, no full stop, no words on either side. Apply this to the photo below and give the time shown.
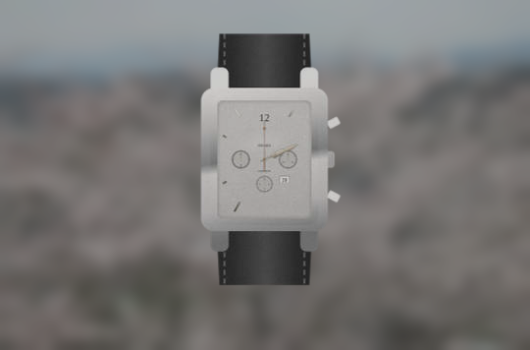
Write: 2:11
